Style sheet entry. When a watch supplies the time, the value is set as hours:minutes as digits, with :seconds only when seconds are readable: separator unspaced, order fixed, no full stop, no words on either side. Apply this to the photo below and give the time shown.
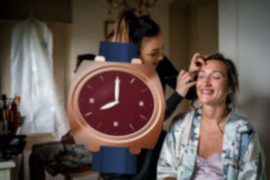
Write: 8:00
